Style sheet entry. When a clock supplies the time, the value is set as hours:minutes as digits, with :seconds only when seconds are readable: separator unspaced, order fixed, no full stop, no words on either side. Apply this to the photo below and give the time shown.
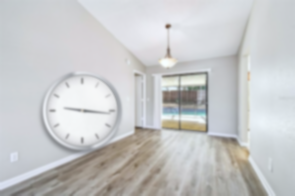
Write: 9:16
